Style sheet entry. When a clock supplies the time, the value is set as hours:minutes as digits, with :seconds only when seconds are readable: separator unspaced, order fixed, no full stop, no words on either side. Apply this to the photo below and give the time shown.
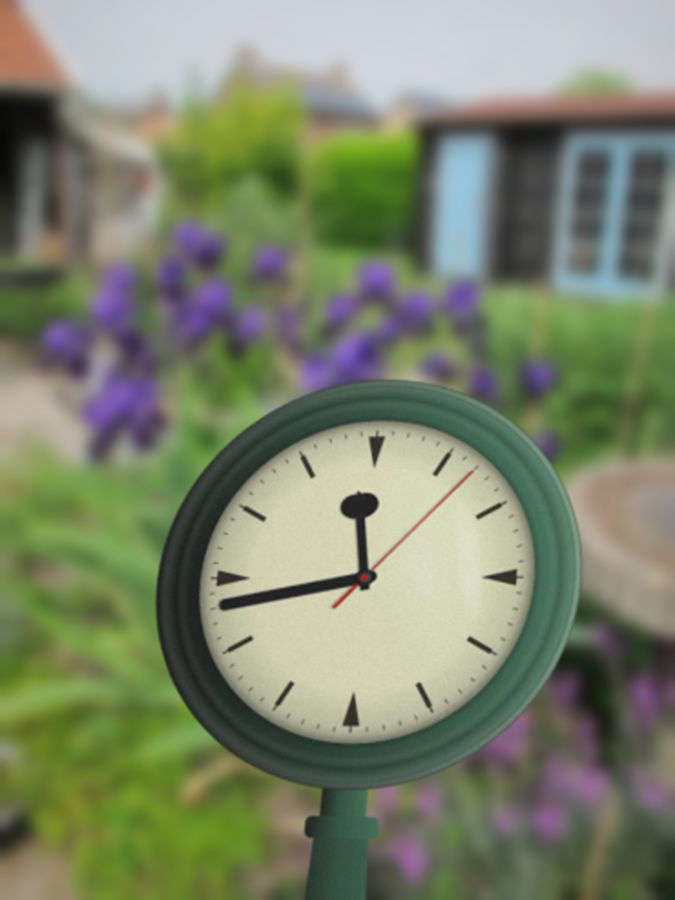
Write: 11:43:07
